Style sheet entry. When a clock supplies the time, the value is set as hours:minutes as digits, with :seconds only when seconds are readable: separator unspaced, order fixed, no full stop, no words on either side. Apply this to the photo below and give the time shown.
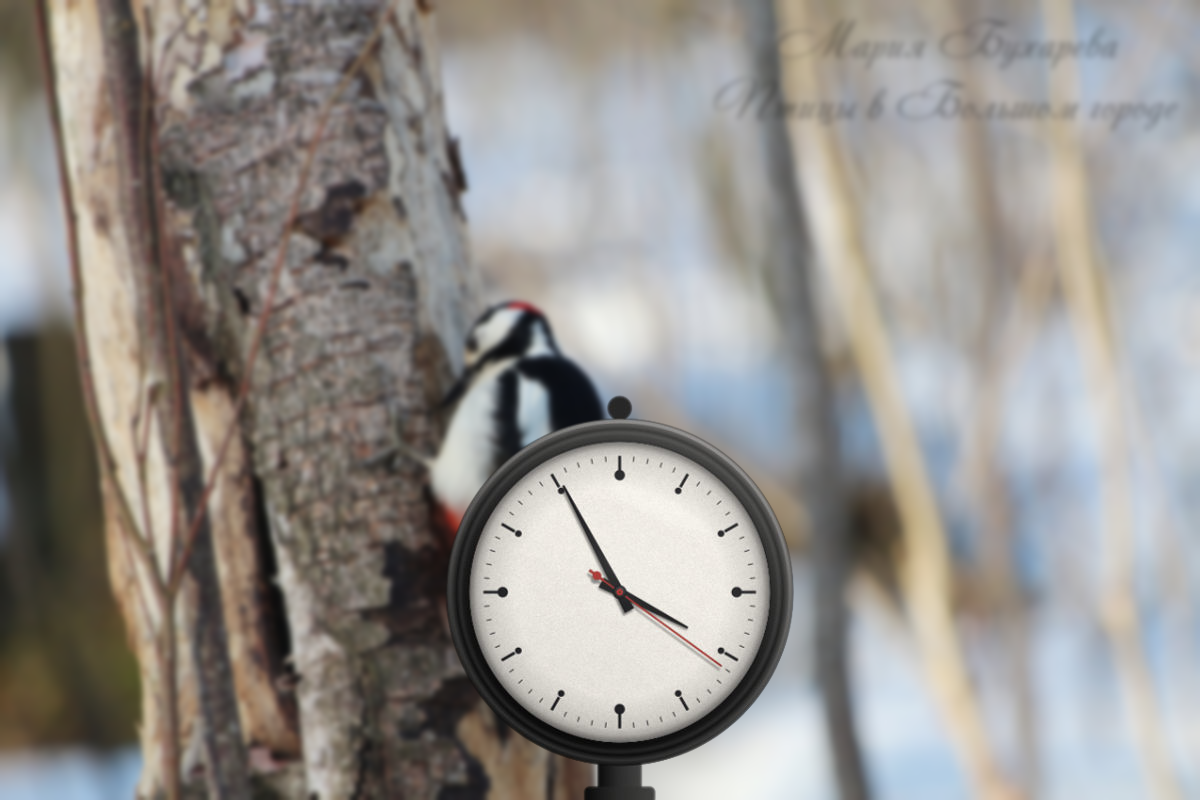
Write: 3:55:21
